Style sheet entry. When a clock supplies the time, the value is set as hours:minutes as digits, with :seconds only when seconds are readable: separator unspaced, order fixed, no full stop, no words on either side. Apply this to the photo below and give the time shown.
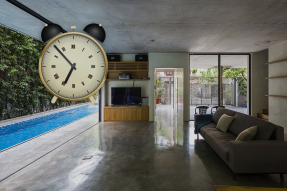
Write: 6:53
